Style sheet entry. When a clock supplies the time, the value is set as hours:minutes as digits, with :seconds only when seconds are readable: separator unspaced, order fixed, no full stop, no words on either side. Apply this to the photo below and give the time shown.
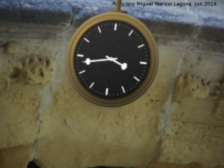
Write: 3:43
